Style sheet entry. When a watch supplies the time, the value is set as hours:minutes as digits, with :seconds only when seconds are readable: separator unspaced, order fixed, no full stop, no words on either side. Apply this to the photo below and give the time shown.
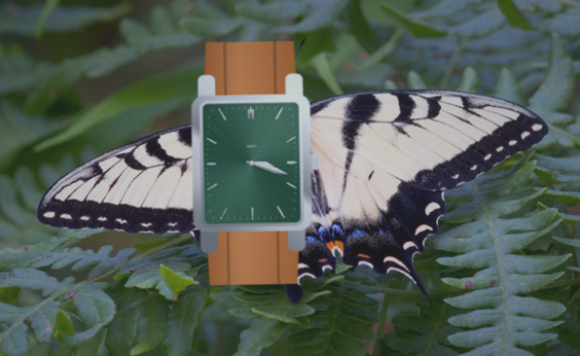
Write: 3:18
